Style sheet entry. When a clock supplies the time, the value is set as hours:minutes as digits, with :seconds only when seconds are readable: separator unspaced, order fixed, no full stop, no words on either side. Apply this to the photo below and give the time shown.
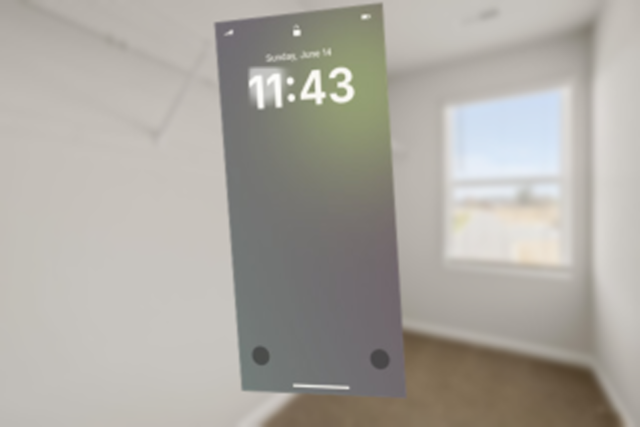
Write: 11:43
